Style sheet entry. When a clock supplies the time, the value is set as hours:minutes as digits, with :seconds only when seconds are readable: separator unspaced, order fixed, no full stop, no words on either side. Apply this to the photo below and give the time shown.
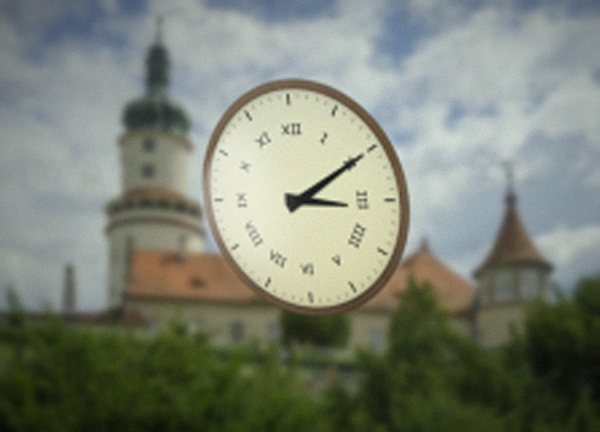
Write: 3:10
